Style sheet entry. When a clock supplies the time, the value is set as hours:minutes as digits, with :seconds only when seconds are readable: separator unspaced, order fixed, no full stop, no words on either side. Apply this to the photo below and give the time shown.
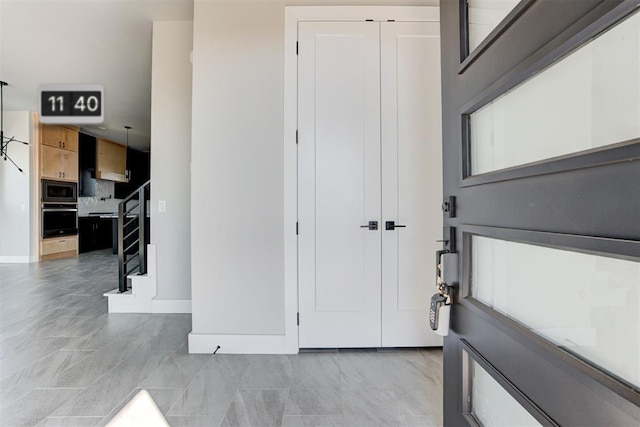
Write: 11:40
